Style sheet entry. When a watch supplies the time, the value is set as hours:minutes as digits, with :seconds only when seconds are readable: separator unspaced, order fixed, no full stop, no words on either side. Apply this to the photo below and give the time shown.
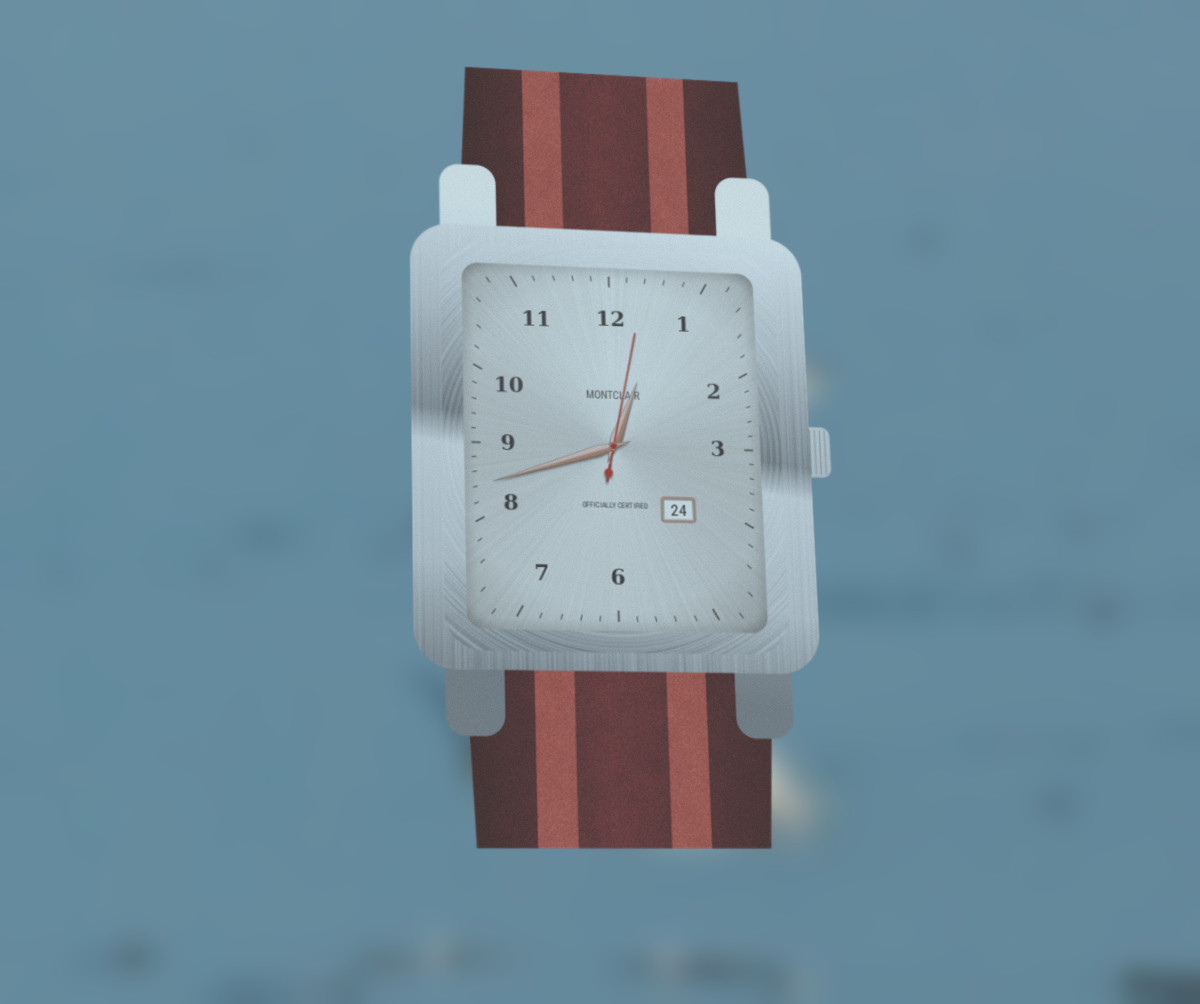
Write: 12:42:02
